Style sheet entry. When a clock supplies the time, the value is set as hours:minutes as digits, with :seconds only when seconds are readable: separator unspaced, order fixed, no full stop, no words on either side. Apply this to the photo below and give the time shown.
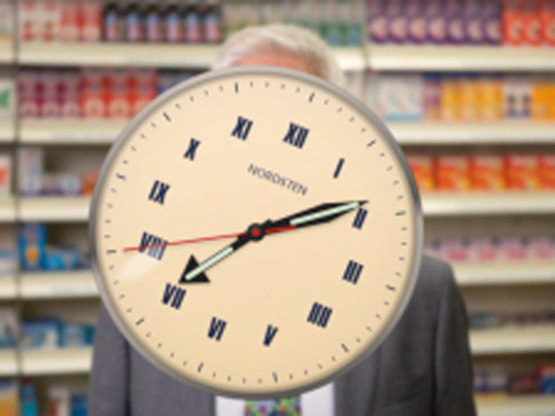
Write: 7:08:40
